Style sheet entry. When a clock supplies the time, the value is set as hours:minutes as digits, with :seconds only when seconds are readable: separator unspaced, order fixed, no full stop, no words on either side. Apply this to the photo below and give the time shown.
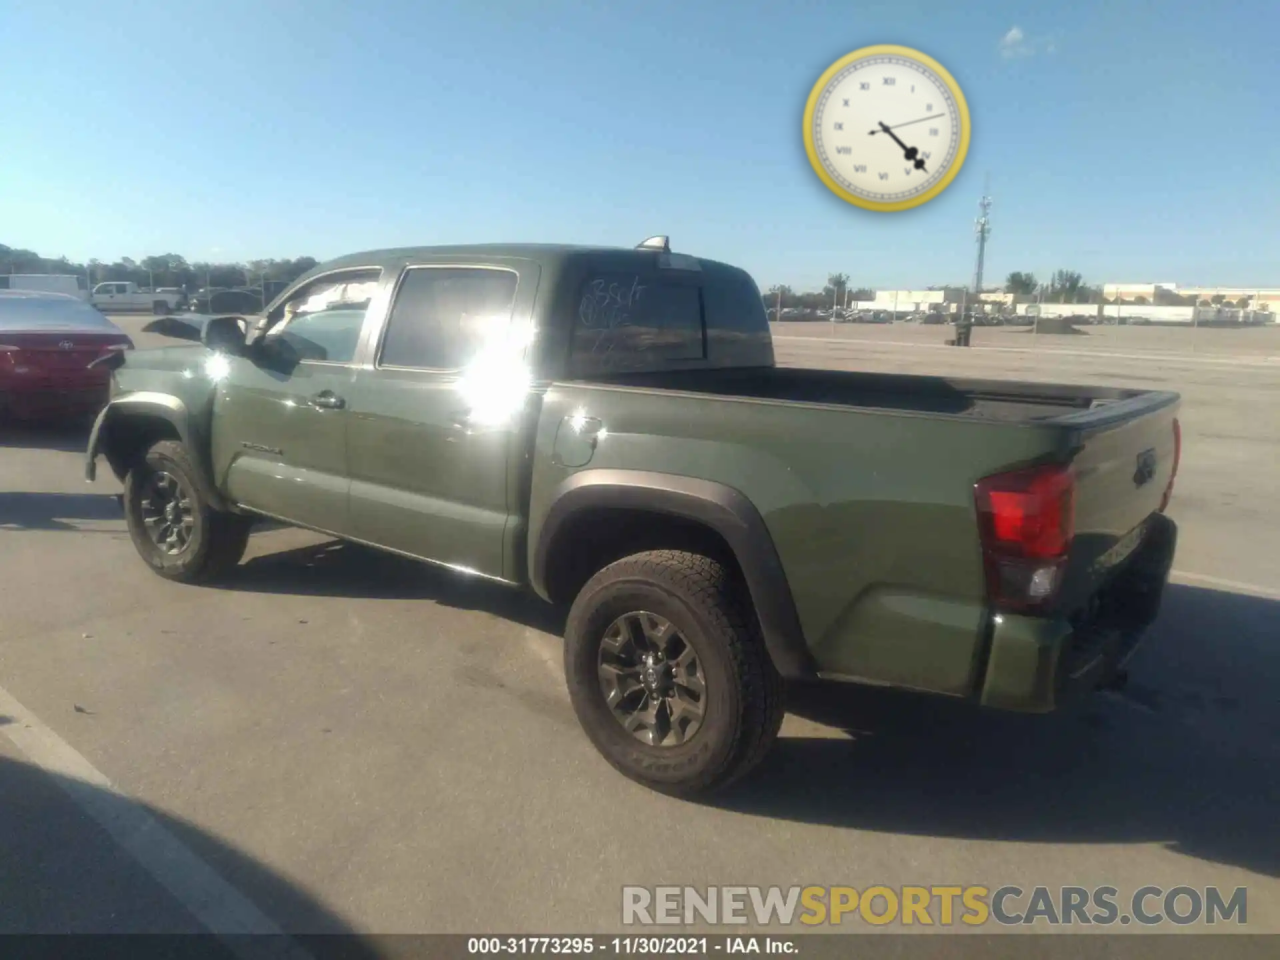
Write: 4:22:12
